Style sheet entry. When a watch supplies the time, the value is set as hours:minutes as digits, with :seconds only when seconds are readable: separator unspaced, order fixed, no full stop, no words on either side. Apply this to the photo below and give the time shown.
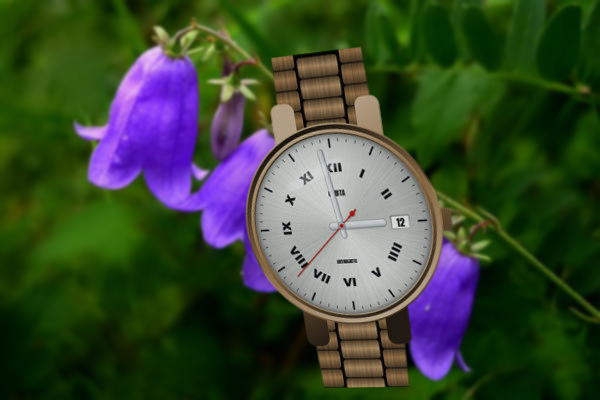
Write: 2:58:38
